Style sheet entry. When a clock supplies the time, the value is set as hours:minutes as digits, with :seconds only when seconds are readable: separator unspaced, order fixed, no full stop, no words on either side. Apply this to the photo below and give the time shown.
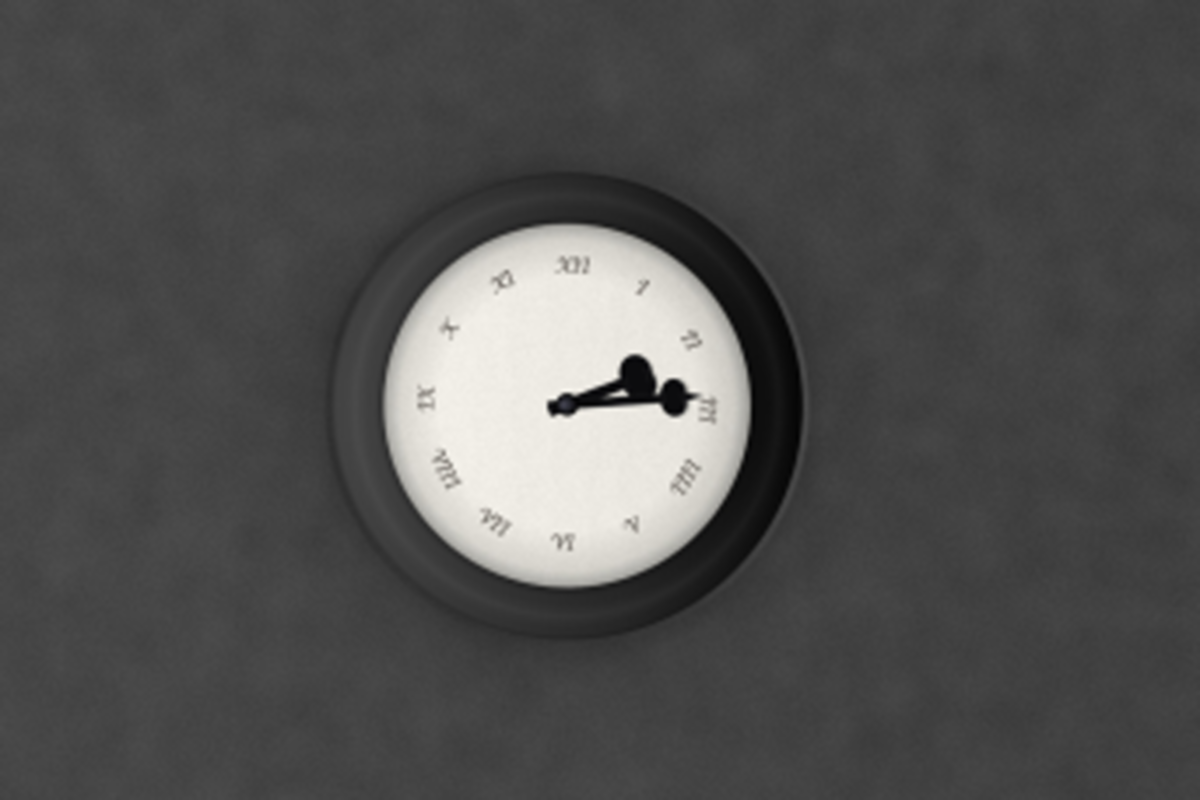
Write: 2:14
